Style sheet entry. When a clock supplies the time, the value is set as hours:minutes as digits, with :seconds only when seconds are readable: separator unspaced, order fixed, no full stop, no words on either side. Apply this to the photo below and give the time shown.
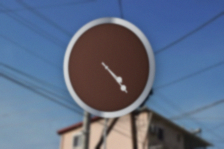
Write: 4:23
